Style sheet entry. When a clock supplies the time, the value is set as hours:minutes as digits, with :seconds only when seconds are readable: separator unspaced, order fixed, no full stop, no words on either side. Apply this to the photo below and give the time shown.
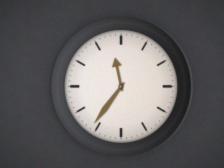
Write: 11:36
